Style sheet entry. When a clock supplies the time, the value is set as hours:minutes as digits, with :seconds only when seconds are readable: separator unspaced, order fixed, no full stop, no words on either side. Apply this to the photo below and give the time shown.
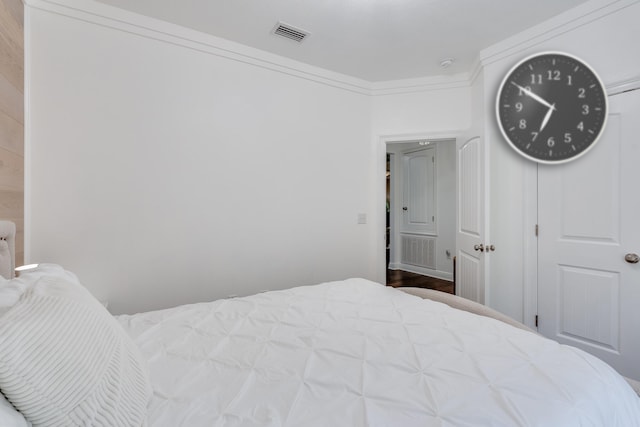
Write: 6:50
